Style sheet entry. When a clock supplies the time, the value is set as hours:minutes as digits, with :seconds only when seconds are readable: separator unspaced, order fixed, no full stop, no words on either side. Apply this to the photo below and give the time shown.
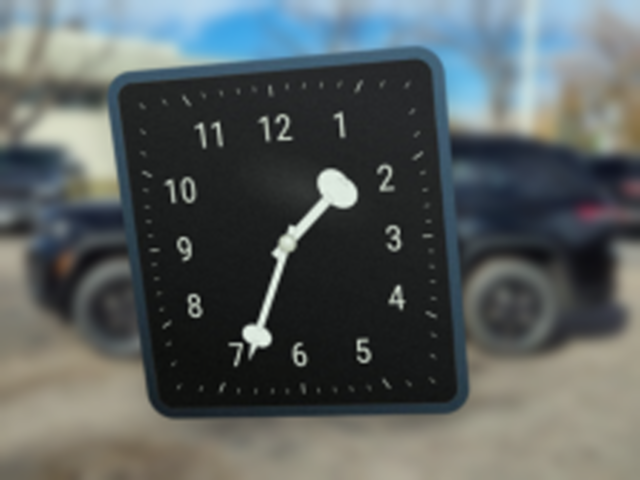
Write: 1:34
